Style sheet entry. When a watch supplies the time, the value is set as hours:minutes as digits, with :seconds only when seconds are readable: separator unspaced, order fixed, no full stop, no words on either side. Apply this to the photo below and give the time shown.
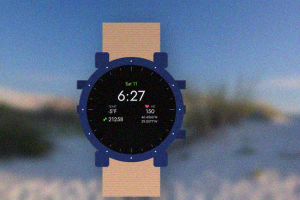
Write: 6:27
